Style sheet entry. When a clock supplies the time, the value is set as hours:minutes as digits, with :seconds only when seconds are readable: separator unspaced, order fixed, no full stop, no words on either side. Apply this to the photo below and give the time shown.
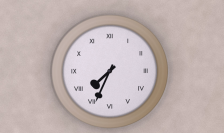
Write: 7:34
